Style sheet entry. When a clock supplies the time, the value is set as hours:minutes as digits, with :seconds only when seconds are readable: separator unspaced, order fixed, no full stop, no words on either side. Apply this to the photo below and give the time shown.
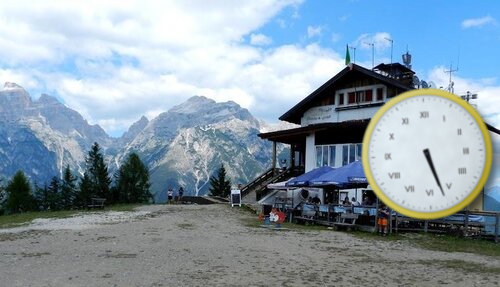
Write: 5:27
